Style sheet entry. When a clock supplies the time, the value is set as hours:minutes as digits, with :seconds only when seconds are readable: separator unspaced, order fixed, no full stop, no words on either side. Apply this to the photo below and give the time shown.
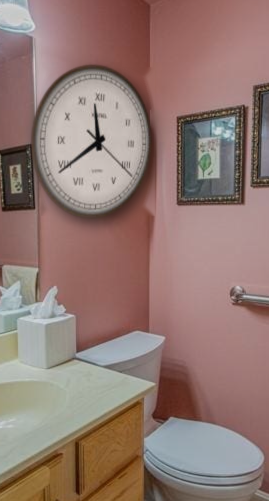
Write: 11:39:21
